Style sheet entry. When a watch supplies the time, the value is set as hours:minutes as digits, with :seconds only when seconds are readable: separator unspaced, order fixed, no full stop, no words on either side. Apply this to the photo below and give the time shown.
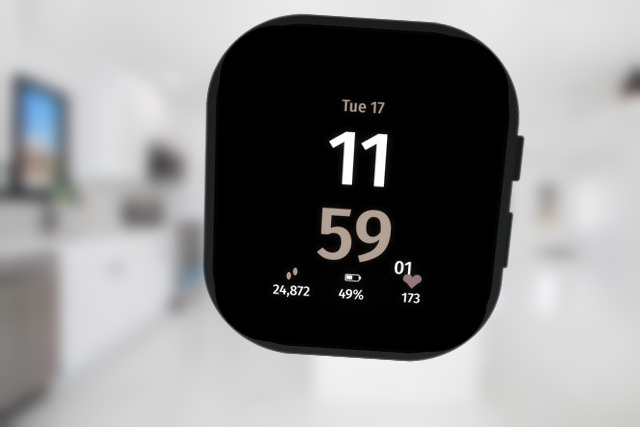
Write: 11:59:01
